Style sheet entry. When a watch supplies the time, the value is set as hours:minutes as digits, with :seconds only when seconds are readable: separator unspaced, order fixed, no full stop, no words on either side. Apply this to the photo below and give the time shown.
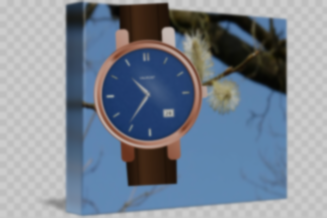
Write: 10:36
